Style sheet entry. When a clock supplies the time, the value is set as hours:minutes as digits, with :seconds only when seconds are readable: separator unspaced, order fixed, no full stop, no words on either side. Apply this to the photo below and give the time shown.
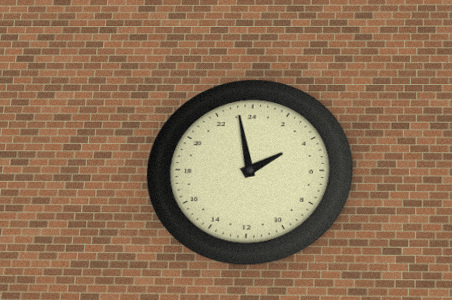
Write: 3:58
